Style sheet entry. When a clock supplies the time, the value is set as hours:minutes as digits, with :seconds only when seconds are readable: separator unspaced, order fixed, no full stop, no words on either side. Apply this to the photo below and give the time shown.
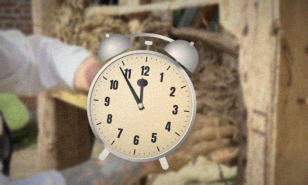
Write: 11:54
